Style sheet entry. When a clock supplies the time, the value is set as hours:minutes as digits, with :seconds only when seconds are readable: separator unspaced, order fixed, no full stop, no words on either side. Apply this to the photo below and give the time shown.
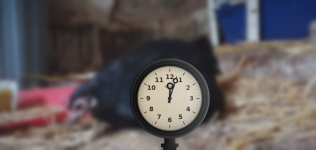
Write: 12:03
